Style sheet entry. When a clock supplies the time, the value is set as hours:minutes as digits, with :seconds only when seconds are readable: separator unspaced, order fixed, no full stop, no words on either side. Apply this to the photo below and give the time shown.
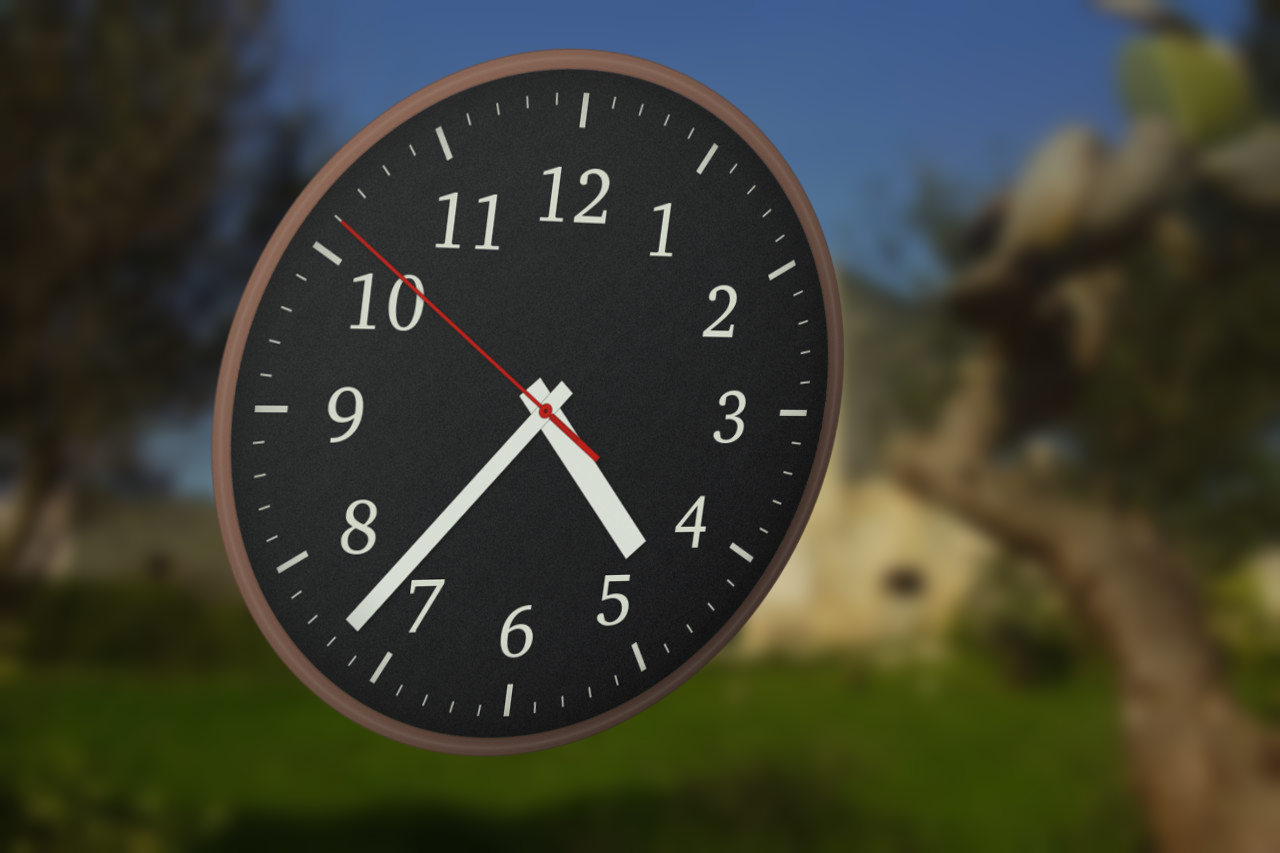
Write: 4:36:51
